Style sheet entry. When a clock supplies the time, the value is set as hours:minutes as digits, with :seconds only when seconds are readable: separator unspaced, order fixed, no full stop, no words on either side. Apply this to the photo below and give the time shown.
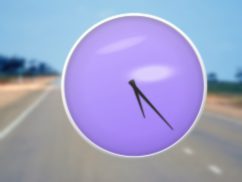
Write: 5:23
